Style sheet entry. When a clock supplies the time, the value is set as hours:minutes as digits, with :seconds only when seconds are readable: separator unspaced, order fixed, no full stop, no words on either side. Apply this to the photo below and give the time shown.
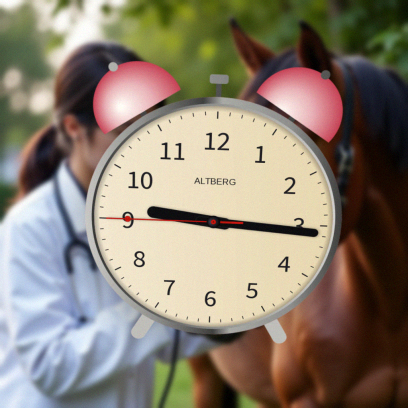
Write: 9:15:45
